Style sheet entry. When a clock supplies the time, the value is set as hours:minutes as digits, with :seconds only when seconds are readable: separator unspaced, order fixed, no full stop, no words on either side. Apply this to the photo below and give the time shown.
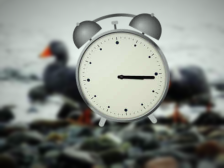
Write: 3:16
